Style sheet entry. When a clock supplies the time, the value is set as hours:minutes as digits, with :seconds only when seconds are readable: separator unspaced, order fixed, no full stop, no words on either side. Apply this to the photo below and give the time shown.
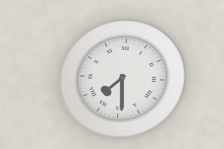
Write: 7:29
